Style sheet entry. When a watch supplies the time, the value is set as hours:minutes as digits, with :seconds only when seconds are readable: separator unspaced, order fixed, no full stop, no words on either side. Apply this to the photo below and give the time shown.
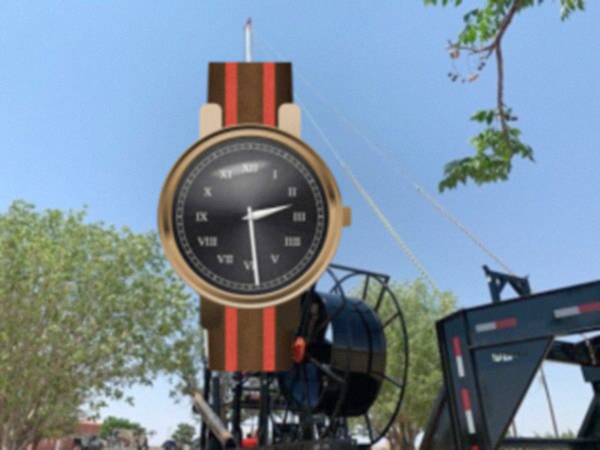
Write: 2:29
